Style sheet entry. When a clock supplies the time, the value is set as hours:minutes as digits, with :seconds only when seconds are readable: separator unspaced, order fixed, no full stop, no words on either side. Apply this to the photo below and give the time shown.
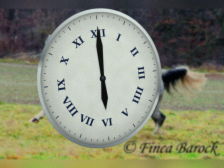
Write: 6:00
